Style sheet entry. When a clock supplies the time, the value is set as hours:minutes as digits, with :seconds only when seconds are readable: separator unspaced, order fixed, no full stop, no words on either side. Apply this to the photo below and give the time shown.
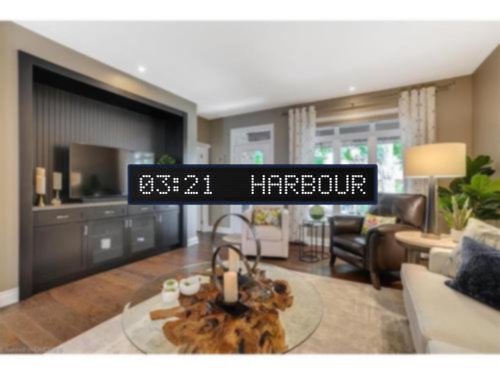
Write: 3:21
